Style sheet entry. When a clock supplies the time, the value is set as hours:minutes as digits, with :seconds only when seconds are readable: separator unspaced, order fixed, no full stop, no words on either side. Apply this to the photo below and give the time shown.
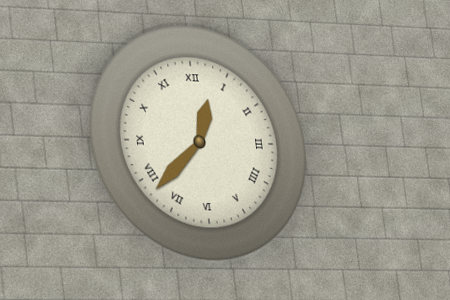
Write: 12:38
